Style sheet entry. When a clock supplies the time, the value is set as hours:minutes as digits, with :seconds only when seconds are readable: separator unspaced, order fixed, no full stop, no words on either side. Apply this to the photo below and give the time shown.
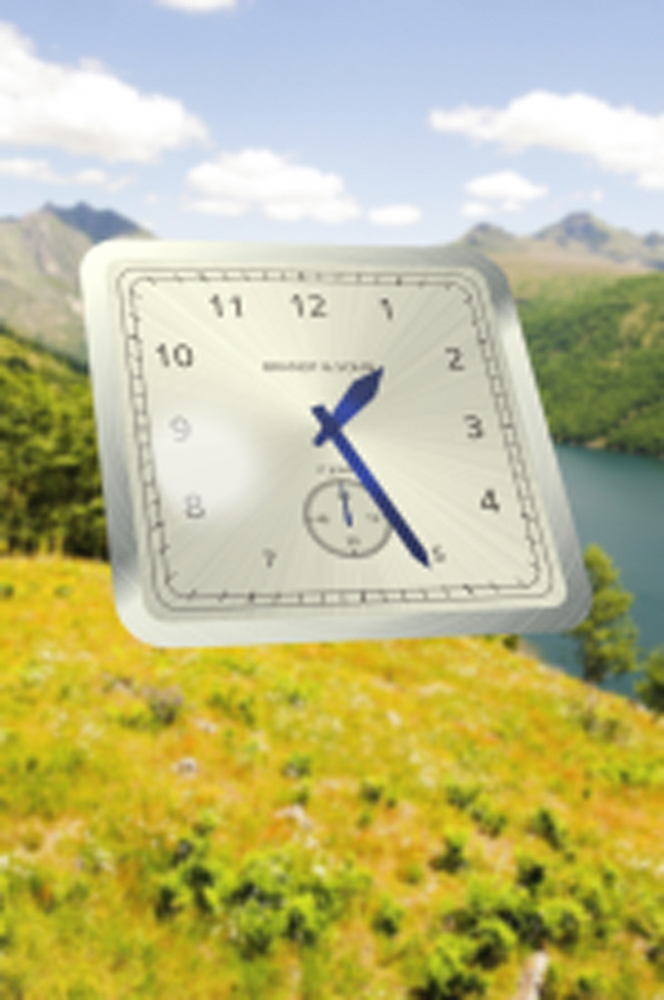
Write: 1:26
